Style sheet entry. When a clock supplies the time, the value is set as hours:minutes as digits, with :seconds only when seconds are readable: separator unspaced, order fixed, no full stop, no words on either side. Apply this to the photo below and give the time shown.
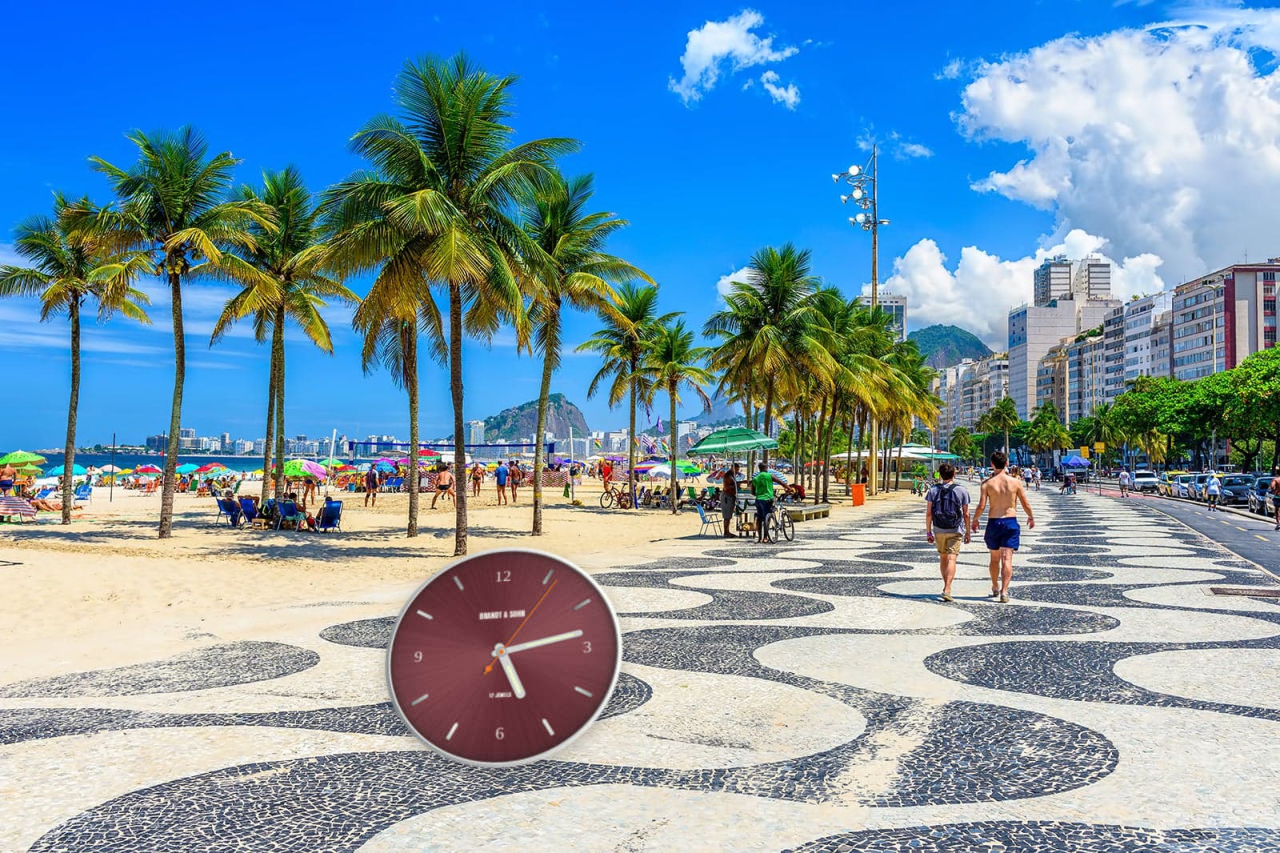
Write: 5:13:06
